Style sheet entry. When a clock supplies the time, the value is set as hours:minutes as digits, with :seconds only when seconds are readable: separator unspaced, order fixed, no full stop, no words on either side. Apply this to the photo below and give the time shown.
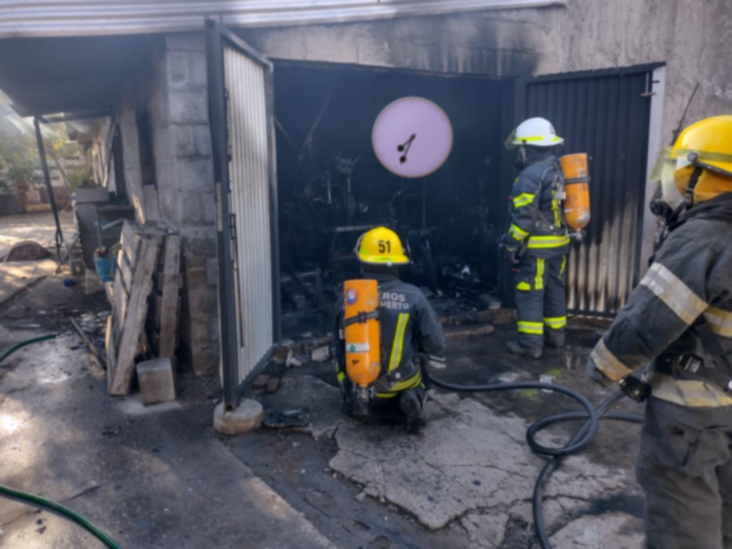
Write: 7:34
